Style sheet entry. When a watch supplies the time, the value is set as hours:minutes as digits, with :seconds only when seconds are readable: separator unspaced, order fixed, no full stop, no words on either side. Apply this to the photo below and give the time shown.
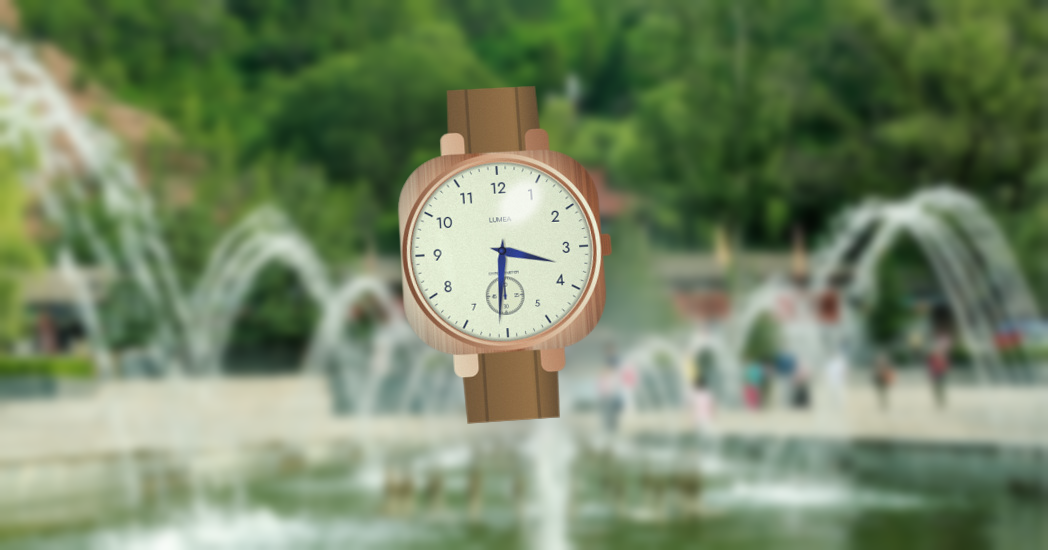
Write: 3:31
